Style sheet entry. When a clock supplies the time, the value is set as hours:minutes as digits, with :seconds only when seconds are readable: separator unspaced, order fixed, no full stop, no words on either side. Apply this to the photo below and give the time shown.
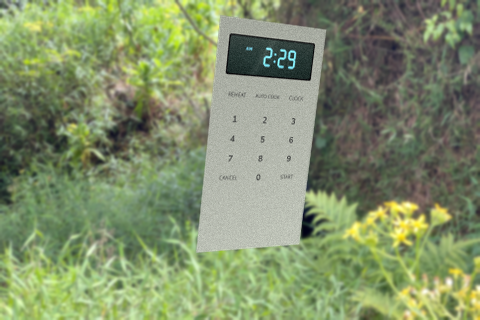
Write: 2:29
